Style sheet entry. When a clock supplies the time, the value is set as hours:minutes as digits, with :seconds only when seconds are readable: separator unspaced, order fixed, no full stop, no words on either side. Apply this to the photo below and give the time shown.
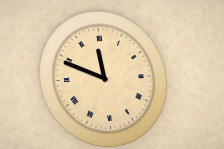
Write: 11:49
